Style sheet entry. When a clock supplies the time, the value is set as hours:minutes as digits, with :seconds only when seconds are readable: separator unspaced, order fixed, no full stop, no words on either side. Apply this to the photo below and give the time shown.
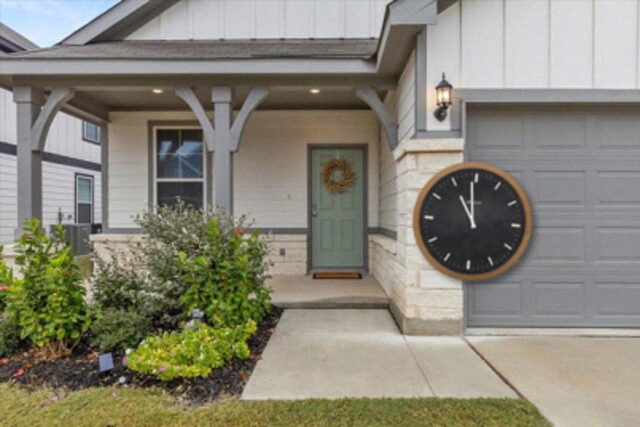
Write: 10:59
